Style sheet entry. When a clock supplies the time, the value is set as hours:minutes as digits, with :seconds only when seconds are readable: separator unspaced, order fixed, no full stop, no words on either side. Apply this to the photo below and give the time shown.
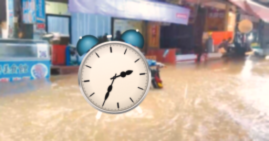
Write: 2:35
